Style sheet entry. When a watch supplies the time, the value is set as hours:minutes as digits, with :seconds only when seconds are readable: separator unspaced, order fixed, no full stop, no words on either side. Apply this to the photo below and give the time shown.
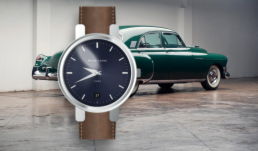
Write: 9:41
